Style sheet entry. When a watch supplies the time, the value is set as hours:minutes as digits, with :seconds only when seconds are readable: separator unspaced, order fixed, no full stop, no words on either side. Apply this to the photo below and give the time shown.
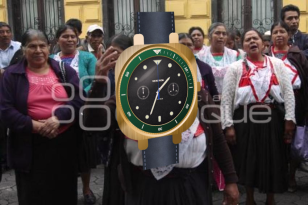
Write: 1:34
